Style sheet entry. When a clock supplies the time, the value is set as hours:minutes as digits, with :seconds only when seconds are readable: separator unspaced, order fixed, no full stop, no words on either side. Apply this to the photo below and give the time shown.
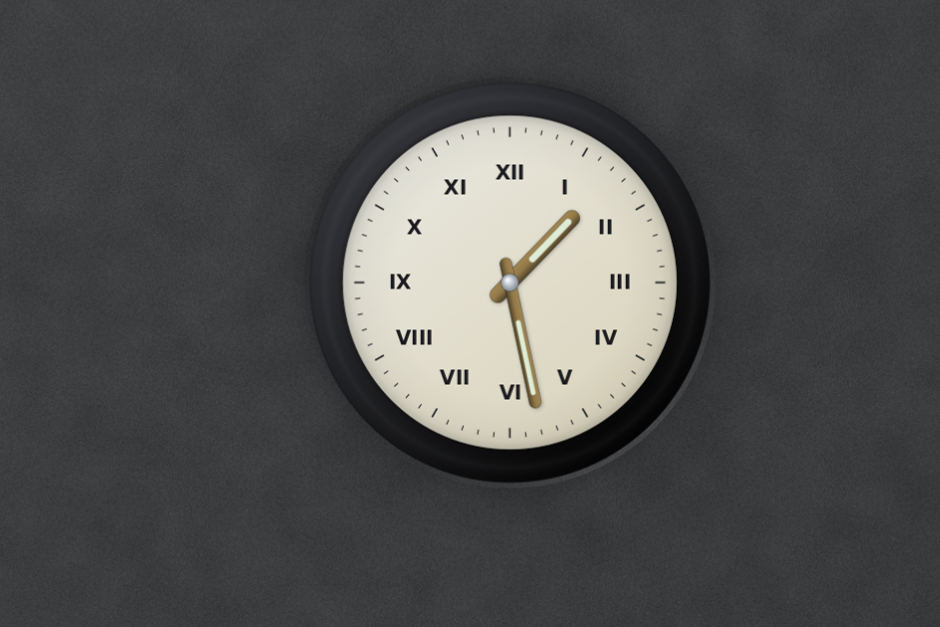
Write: 1:28
